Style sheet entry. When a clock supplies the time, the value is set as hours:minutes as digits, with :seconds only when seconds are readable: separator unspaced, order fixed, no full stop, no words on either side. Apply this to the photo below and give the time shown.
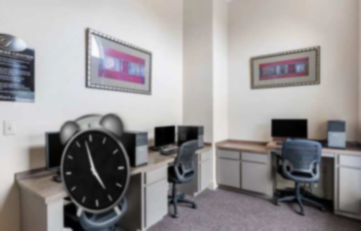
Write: 4:58
